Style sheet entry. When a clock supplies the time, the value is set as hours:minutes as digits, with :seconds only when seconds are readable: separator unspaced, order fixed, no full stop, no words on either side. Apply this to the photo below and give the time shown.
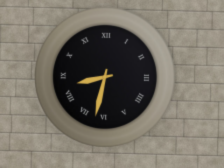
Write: 8:32
